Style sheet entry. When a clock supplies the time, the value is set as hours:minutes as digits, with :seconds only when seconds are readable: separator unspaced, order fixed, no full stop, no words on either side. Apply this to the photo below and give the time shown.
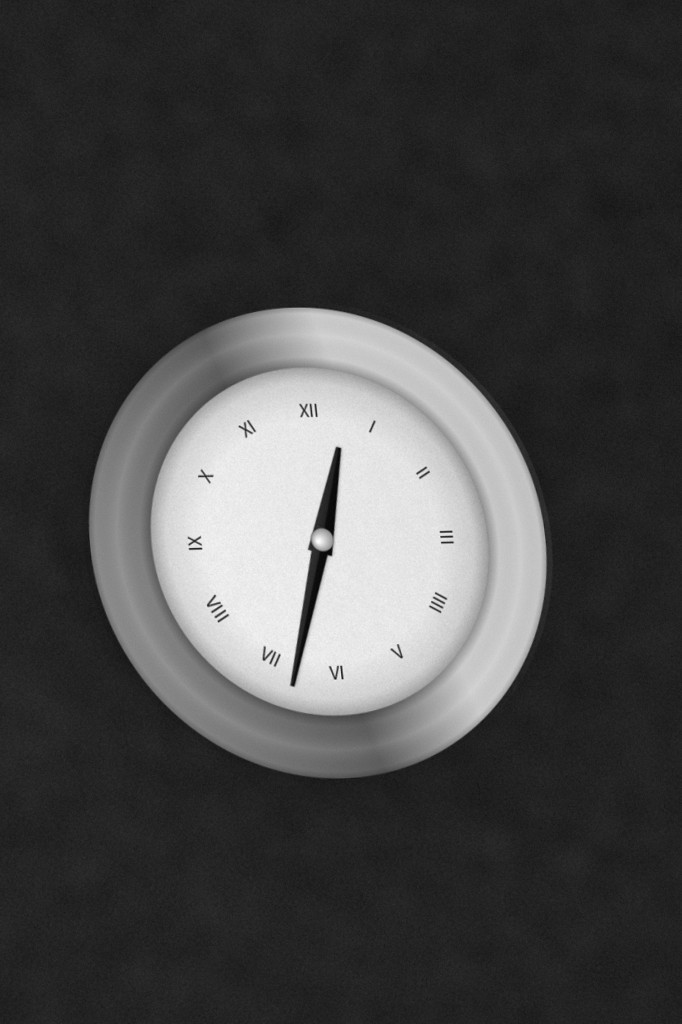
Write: 12:33
